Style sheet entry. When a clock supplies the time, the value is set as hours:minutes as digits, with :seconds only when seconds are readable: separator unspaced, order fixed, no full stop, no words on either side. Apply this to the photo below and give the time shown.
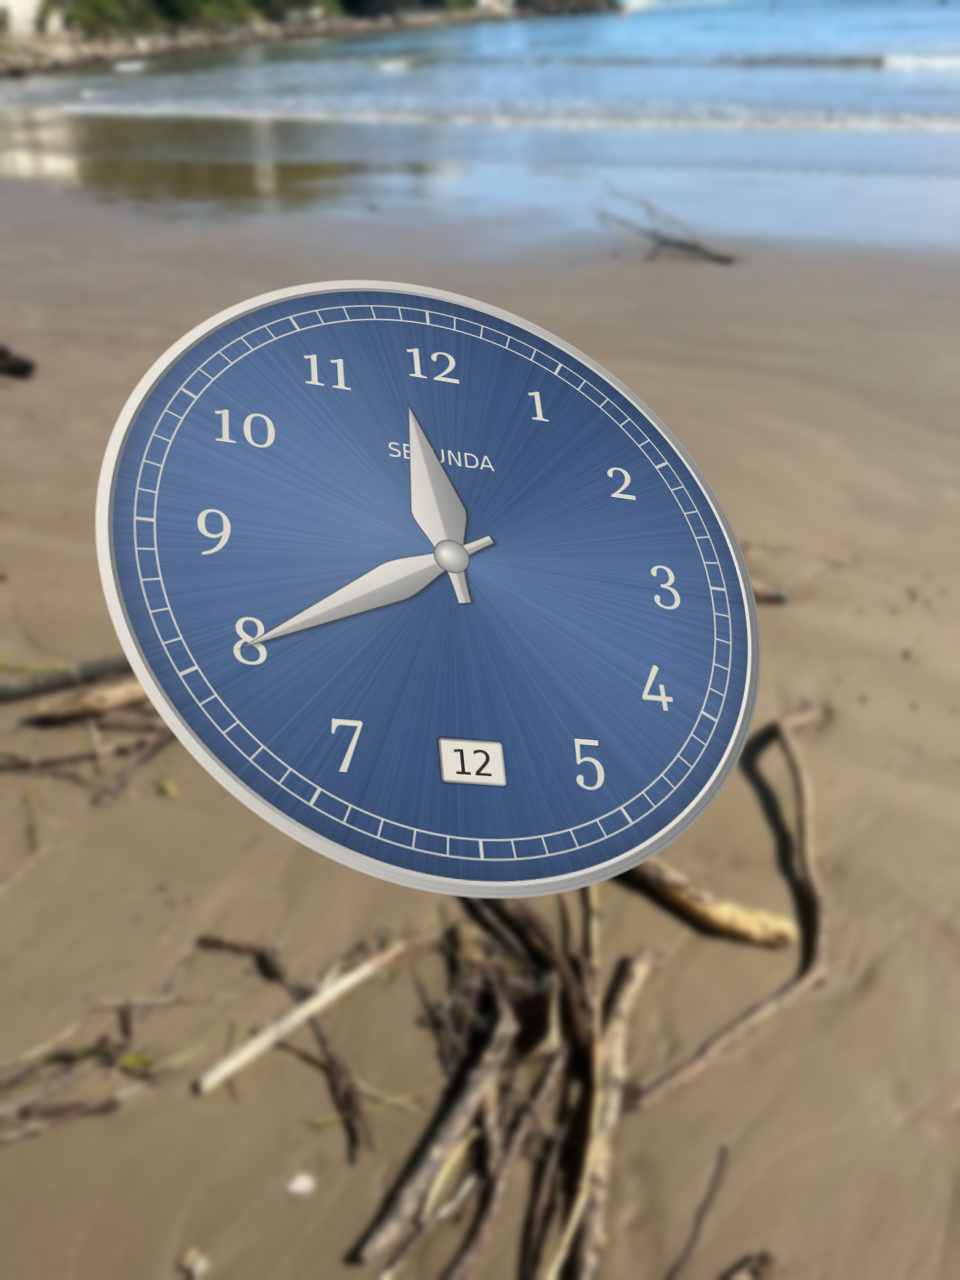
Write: 11:40
